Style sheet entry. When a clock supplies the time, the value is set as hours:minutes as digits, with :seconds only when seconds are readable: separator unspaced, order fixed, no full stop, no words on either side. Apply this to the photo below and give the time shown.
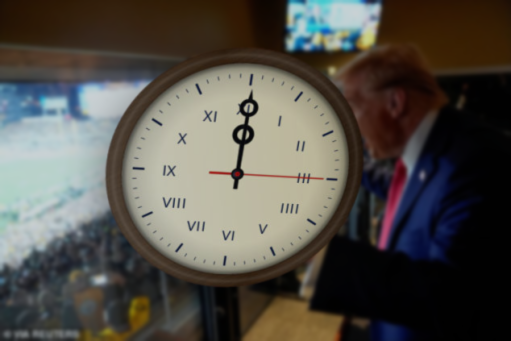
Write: 12:00:15
